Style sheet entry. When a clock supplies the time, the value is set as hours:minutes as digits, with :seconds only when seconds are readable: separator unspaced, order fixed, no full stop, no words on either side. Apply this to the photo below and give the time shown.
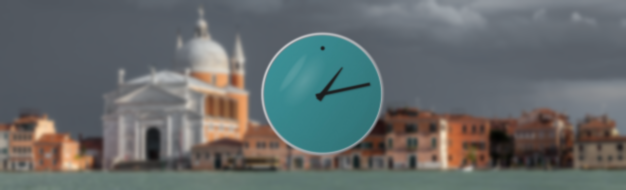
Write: 1:13
